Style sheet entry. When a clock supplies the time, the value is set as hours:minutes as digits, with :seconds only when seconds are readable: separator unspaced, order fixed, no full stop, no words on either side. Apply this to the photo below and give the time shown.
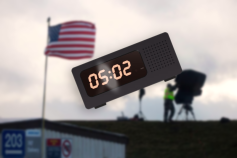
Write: 5:02
